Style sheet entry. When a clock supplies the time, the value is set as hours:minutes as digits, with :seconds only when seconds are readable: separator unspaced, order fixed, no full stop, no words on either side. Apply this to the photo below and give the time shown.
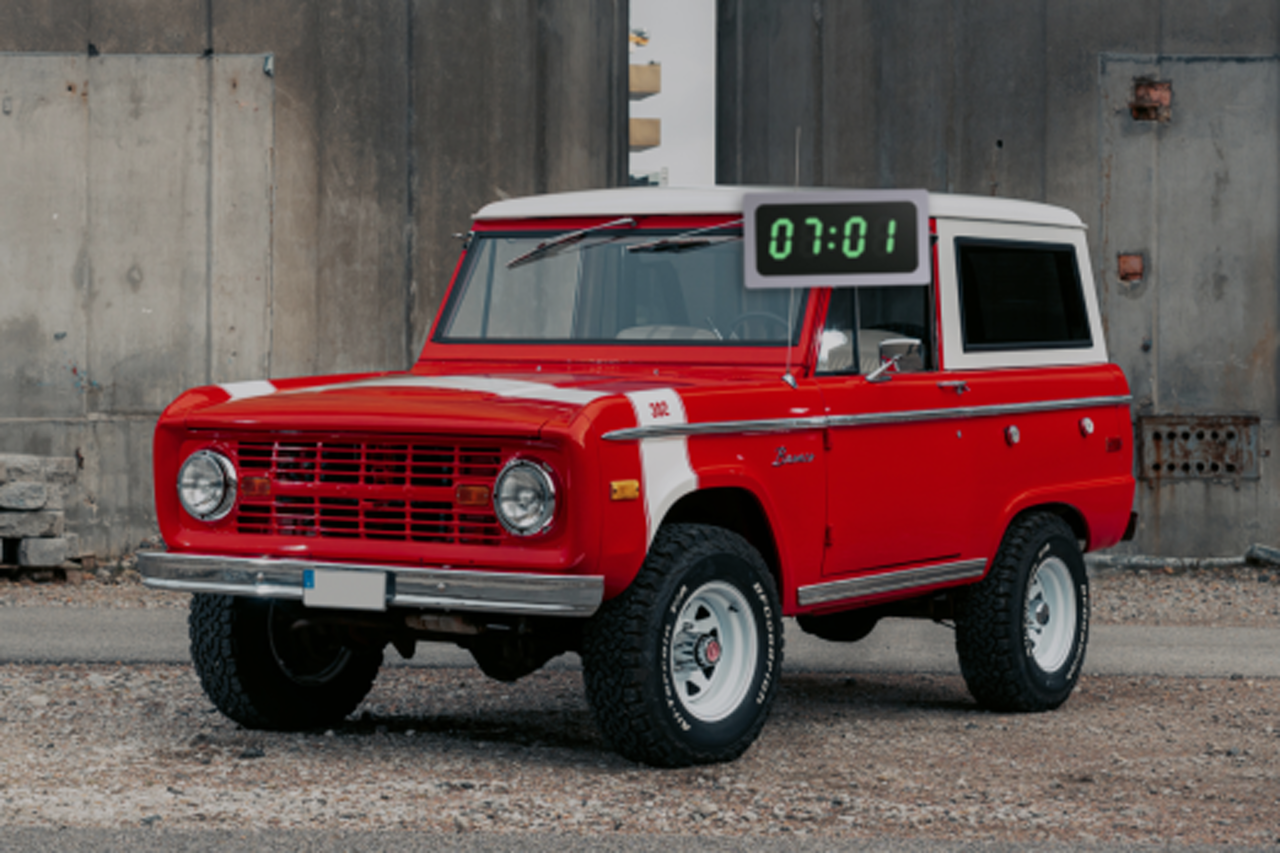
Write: 7:01
